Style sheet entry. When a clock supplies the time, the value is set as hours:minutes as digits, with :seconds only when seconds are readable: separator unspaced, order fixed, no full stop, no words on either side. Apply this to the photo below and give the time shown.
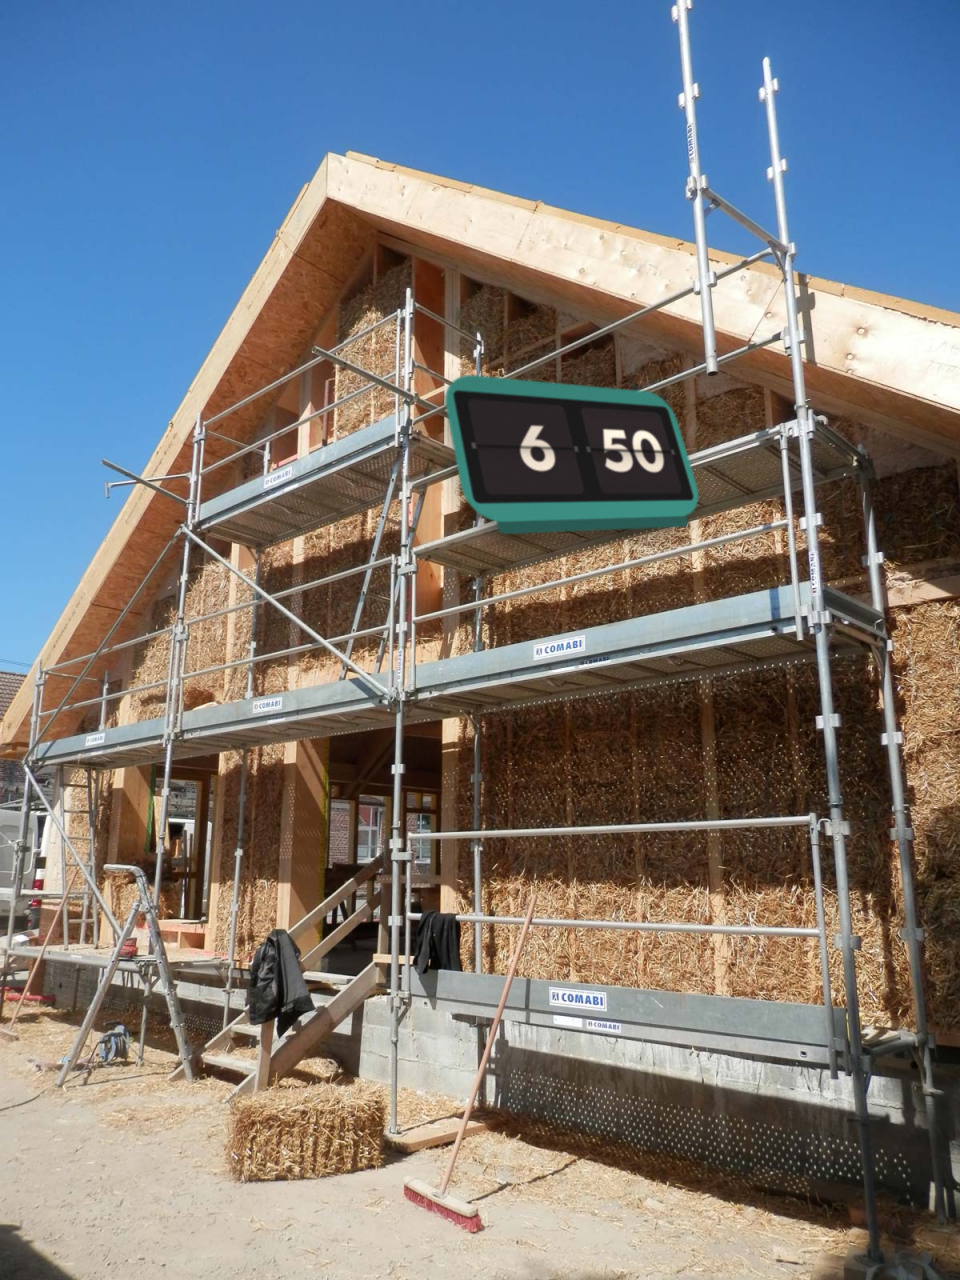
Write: 6:50
